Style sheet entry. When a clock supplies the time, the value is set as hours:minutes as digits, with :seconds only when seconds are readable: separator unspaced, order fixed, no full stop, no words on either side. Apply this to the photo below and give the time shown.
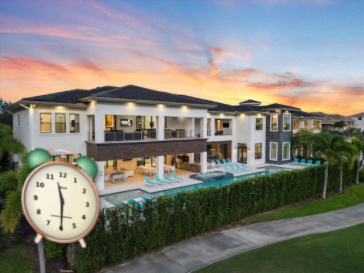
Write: 11:30
